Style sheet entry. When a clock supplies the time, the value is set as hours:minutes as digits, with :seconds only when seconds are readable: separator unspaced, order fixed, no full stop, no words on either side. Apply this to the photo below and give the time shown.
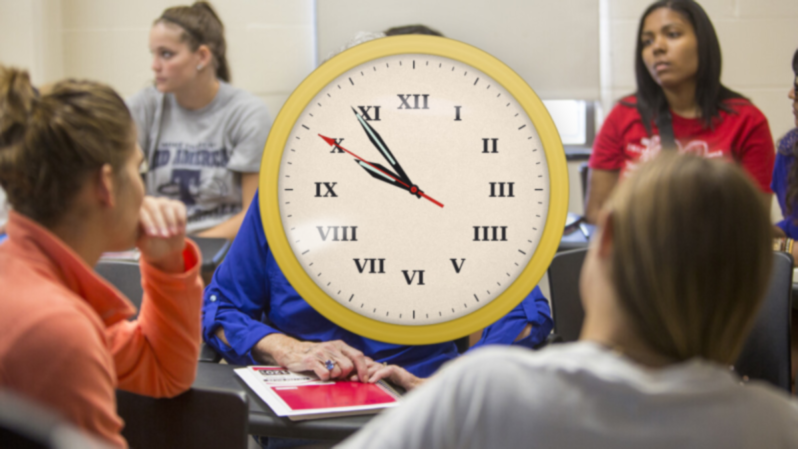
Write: 9:53:50
